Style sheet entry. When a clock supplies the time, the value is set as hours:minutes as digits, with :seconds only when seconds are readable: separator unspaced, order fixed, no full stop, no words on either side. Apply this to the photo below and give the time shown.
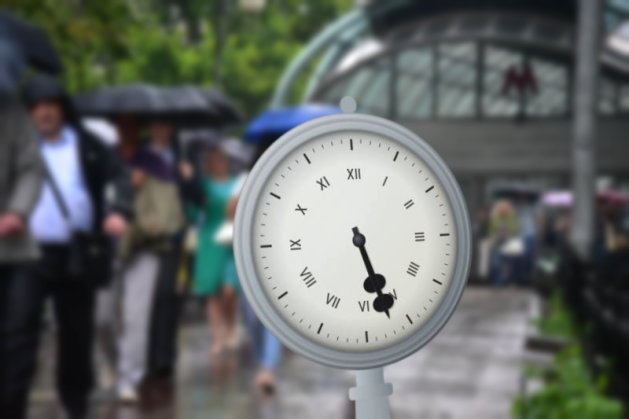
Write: 5:27
